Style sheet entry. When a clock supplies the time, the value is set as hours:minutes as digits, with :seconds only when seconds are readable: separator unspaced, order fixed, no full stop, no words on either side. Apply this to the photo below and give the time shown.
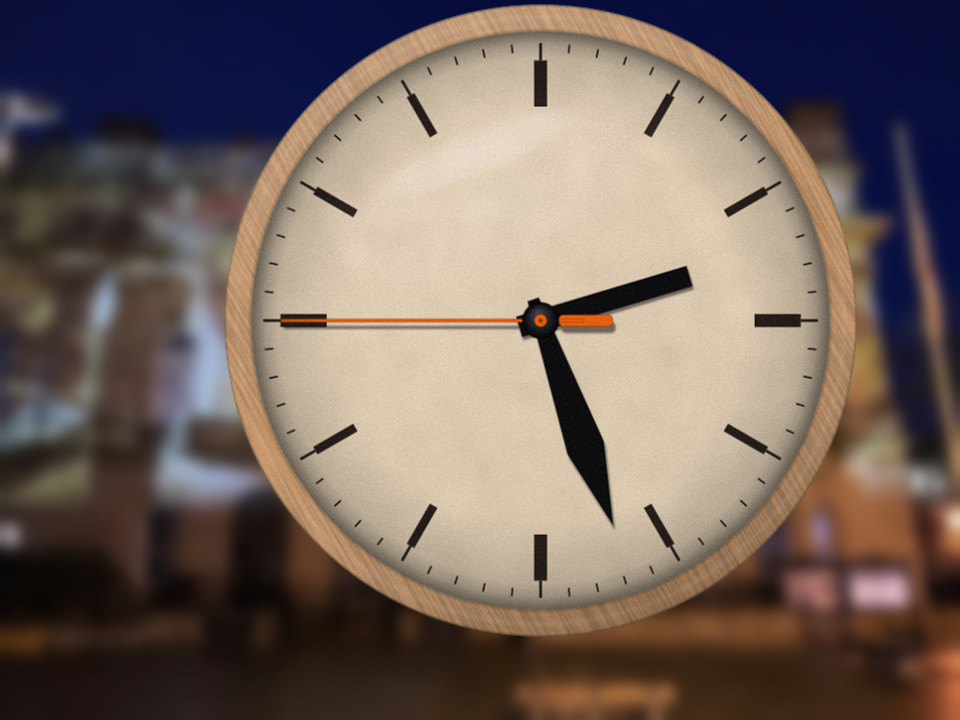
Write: 2:26:45
